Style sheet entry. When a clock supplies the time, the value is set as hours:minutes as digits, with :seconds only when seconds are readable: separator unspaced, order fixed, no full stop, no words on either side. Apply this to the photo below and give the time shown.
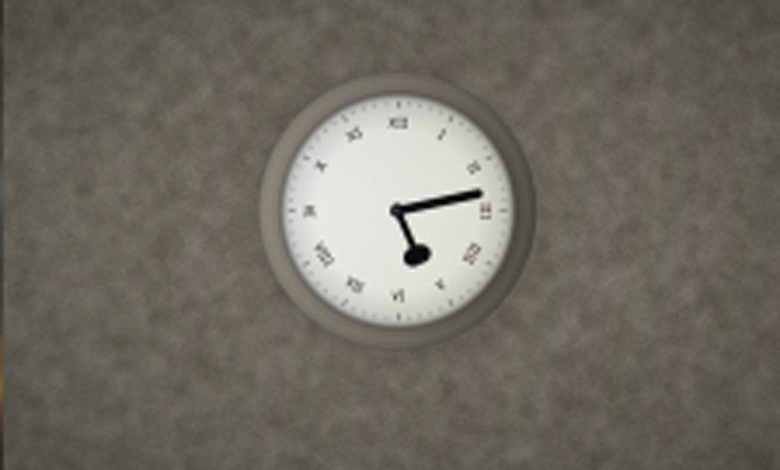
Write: 5:13
